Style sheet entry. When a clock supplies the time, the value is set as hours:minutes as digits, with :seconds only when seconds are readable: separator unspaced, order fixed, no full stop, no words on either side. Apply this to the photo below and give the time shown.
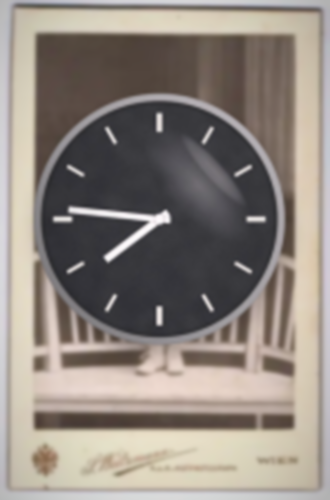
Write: 7:46
